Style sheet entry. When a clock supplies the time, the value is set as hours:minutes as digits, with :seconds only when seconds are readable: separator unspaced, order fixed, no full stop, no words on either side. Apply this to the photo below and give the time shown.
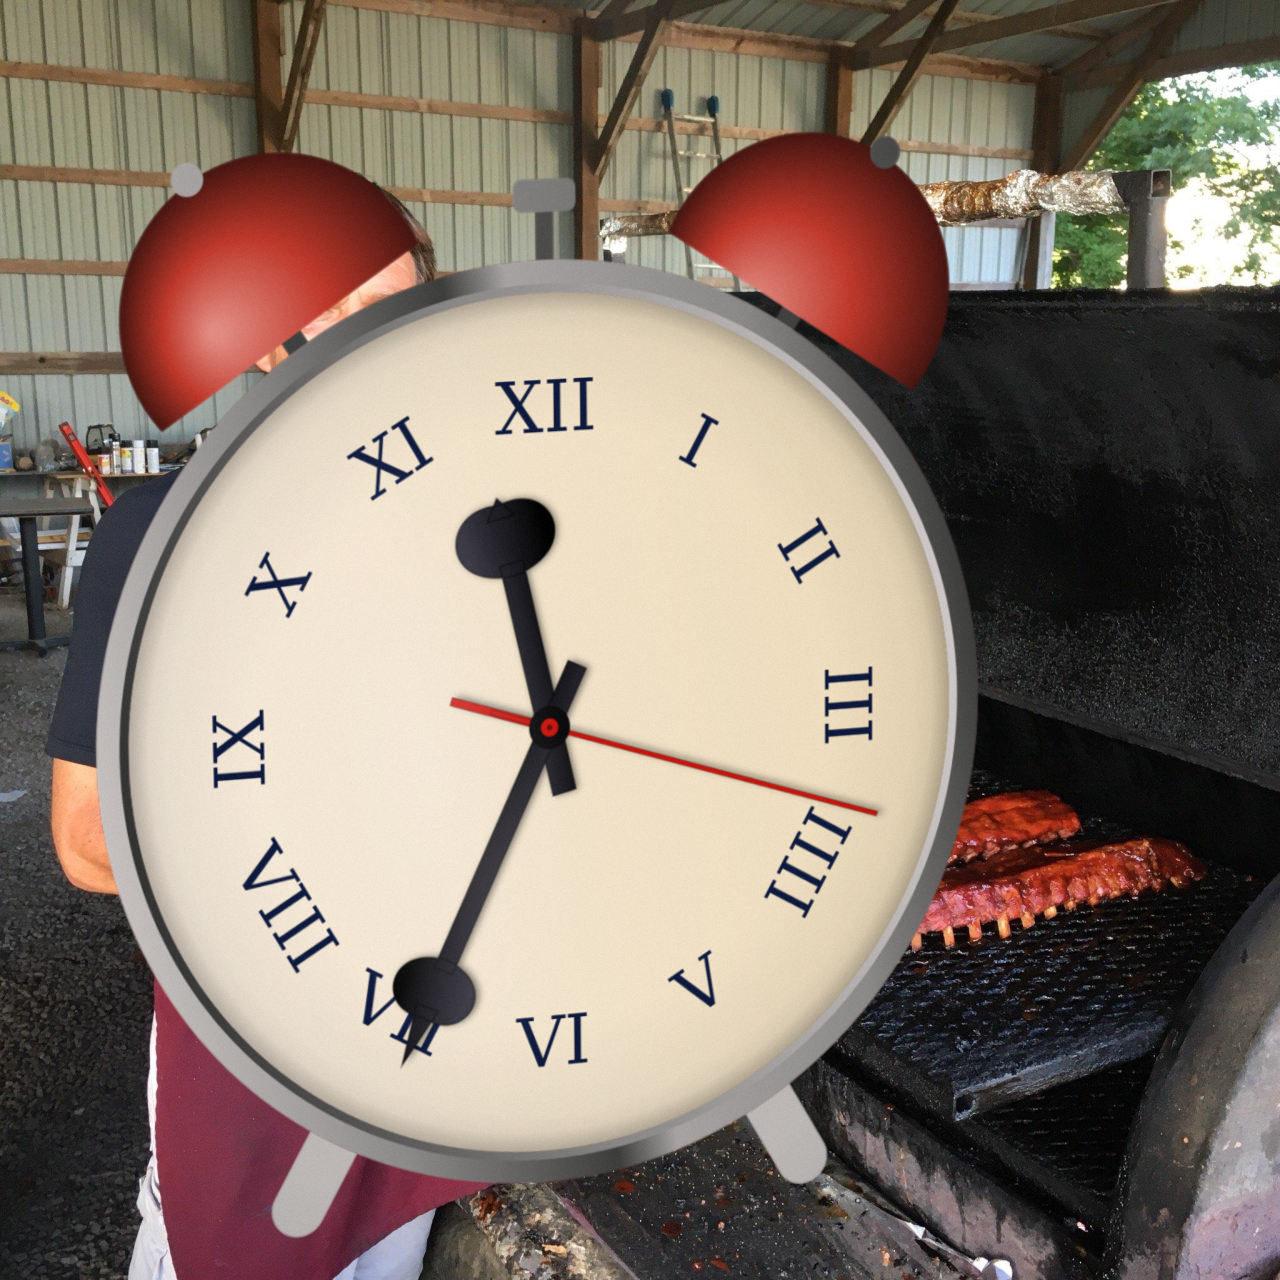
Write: 11:34:18
